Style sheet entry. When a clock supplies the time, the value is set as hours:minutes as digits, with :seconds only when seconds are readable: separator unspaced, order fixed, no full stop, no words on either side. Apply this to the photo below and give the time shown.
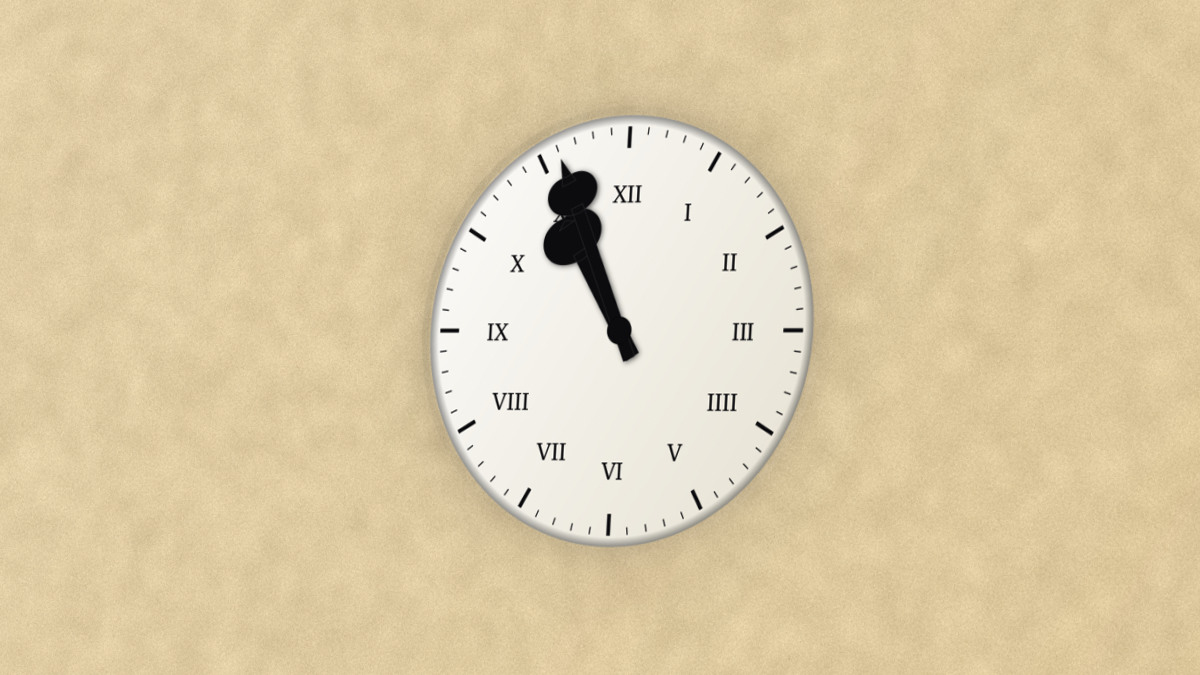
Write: 10:56
